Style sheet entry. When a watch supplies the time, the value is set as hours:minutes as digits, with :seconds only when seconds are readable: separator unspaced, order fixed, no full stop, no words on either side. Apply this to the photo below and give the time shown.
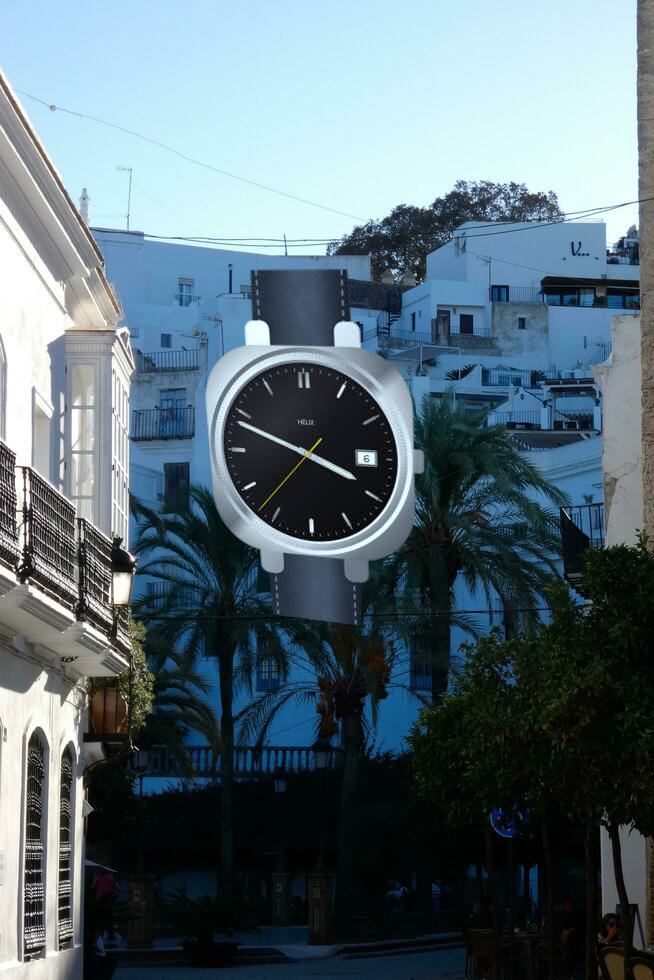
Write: 3:48:37
